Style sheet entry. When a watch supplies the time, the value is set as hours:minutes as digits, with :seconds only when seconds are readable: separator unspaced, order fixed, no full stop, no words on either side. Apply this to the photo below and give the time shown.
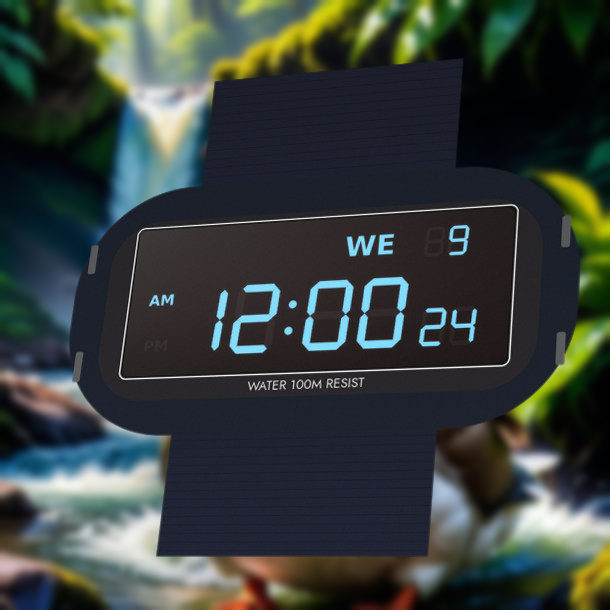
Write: 12:00:24
